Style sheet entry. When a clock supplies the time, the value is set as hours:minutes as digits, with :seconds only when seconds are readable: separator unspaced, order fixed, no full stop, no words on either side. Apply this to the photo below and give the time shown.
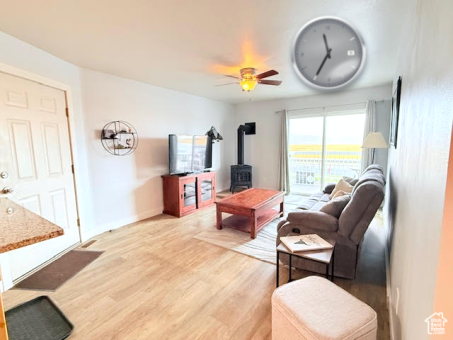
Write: 11:35
